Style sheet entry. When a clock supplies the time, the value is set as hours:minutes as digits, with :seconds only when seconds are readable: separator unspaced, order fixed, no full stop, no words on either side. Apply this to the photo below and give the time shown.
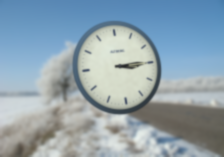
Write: 3:15
